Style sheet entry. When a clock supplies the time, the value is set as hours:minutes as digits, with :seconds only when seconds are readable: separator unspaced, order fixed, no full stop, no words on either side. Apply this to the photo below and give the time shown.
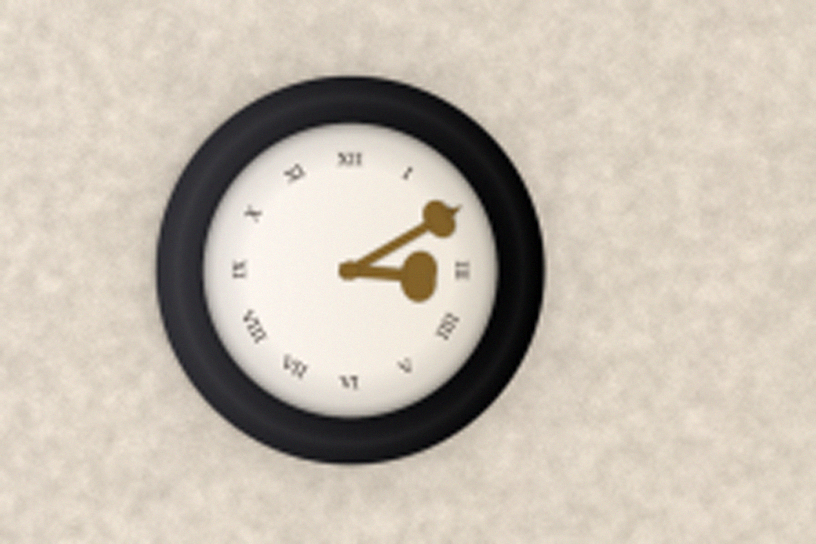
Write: 3:10
